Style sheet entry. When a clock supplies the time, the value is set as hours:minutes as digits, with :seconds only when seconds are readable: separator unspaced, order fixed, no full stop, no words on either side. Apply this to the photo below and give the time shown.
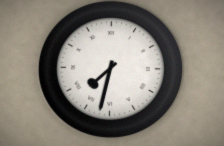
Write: 7:32
